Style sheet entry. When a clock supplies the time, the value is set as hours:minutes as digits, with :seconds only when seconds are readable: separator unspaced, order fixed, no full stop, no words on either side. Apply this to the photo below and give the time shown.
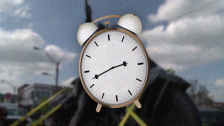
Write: 2:42
